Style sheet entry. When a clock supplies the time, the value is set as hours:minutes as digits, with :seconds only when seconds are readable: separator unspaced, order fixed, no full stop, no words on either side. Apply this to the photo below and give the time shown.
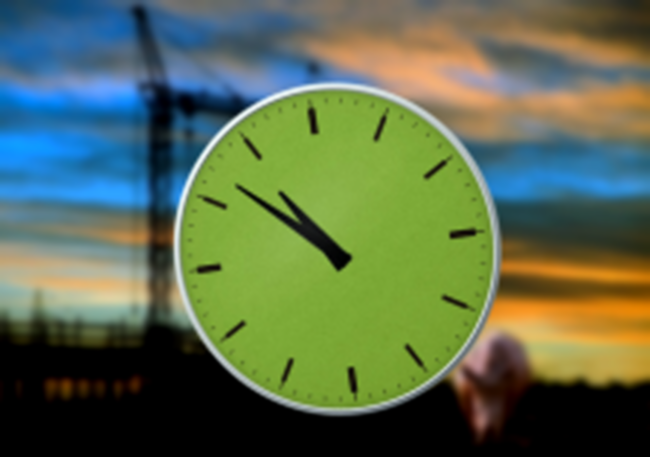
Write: 10:52
